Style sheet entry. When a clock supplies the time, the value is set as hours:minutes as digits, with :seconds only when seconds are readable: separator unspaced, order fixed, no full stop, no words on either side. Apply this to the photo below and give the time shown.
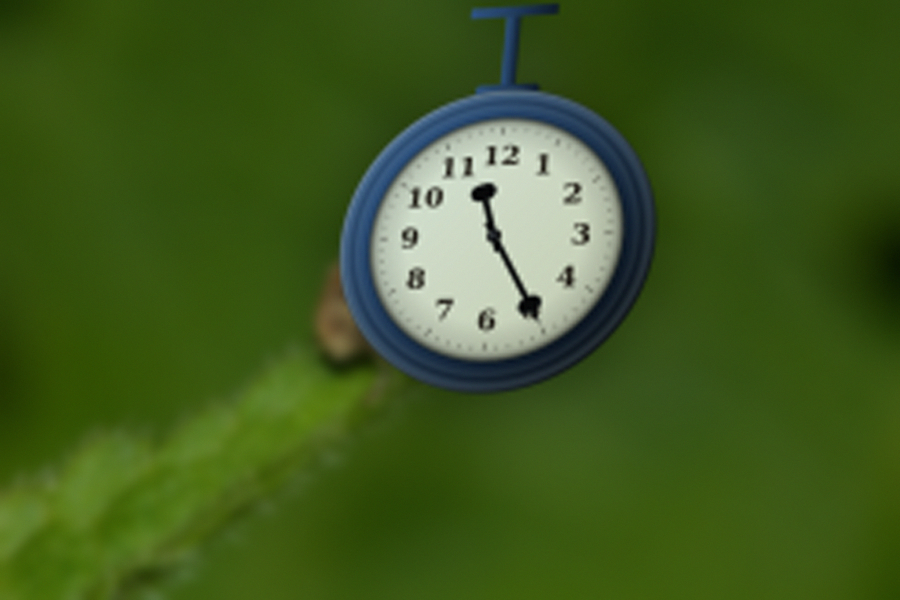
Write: 11:25
